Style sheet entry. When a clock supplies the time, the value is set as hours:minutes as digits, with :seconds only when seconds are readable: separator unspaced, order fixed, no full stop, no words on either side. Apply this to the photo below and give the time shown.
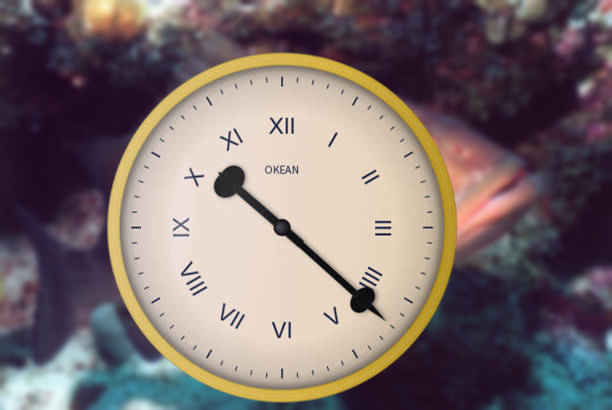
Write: 10:22
